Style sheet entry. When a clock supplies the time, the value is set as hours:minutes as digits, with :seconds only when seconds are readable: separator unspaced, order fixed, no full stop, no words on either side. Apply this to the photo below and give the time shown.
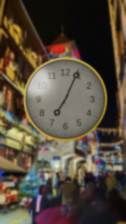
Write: 7:04
